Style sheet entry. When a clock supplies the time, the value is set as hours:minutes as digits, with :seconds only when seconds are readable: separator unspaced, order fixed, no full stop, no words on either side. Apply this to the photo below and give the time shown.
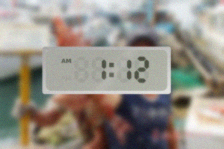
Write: 1:12
